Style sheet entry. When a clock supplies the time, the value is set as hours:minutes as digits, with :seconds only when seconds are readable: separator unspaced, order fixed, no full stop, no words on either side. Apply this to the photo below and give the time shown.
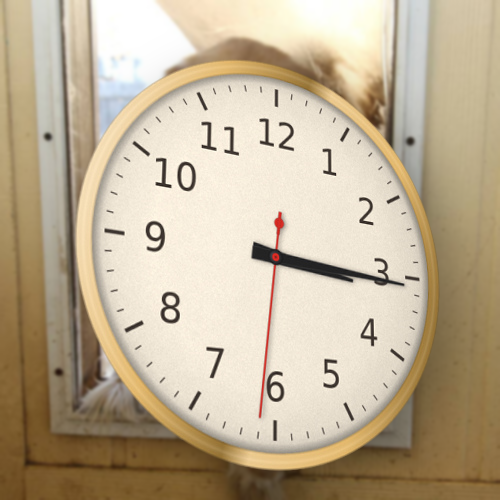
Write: 3:15:31
